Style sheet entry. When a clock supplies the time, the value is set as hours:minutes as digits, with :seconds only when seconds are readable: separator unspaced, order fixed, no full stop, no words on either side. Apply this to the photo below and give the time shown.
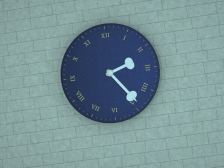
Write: 2:24
